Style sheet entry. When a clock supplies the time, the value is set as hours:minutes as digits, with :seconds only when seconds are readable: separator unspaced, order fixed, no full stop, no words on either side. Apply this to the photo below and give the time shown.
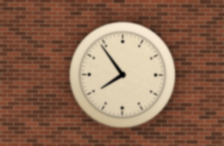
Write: 7:54
